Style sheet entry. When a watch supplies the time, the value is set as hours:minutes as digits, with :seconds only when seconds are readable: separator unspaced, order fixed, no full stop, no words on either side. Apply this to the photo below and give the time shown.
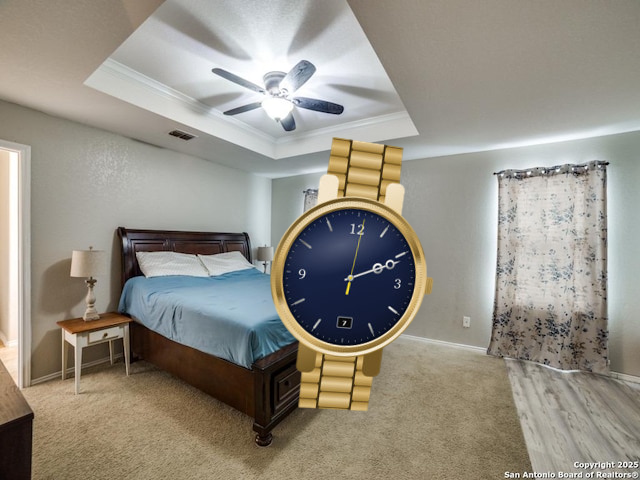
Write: 2:11:01
